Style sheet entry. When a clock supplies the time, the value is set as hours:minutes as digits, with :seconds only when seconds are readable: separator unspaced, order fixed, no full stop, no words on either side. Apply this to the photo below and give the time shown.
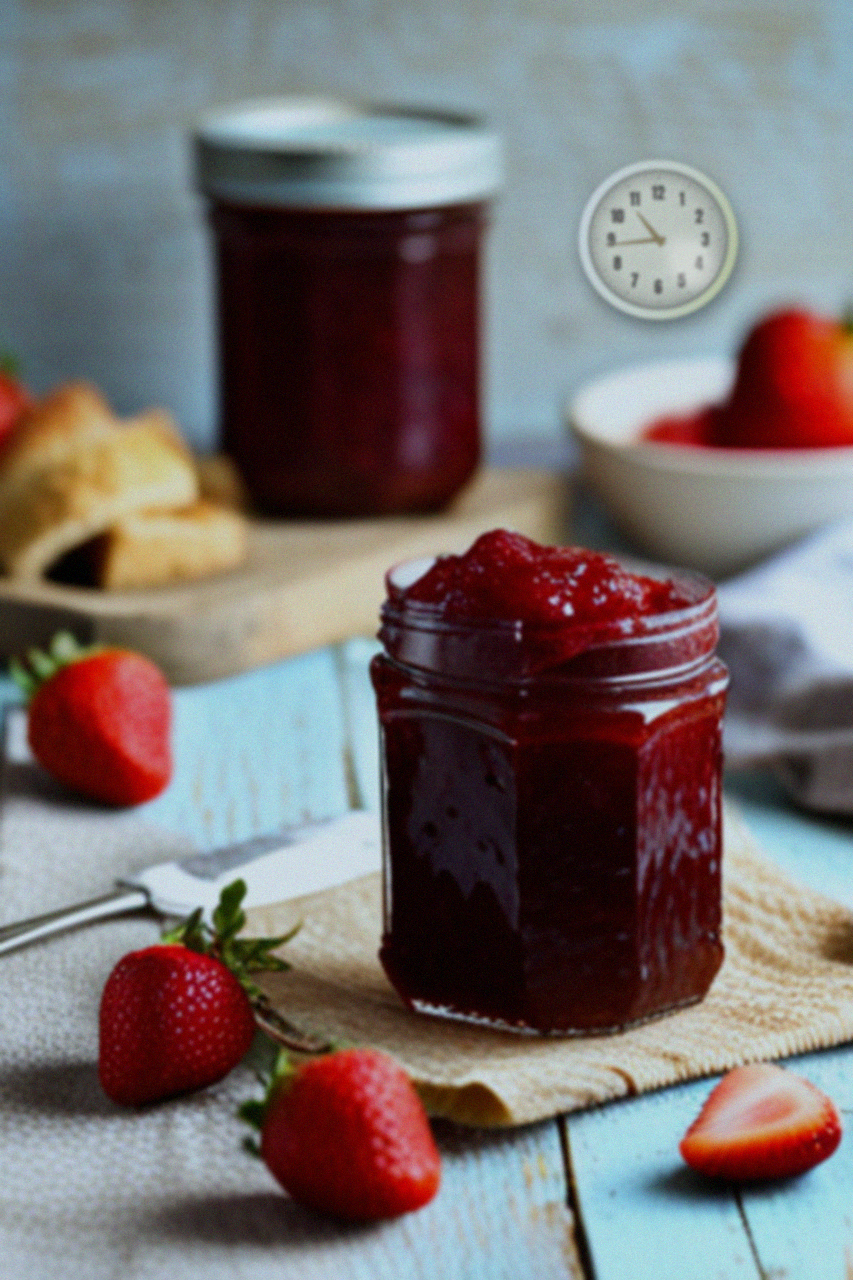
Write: 10:44
